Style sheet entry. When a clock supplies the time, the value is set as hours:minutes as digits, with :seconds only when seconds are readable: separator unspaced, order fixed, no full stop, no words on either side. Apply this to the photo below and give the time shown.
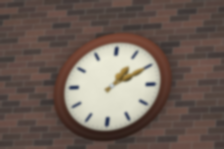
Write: 1:10
